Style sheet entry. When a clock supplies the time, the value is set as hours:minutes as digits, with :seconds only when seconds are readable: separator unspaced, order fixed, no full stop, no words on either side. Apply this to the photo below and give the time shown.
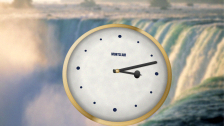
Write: 3:12
